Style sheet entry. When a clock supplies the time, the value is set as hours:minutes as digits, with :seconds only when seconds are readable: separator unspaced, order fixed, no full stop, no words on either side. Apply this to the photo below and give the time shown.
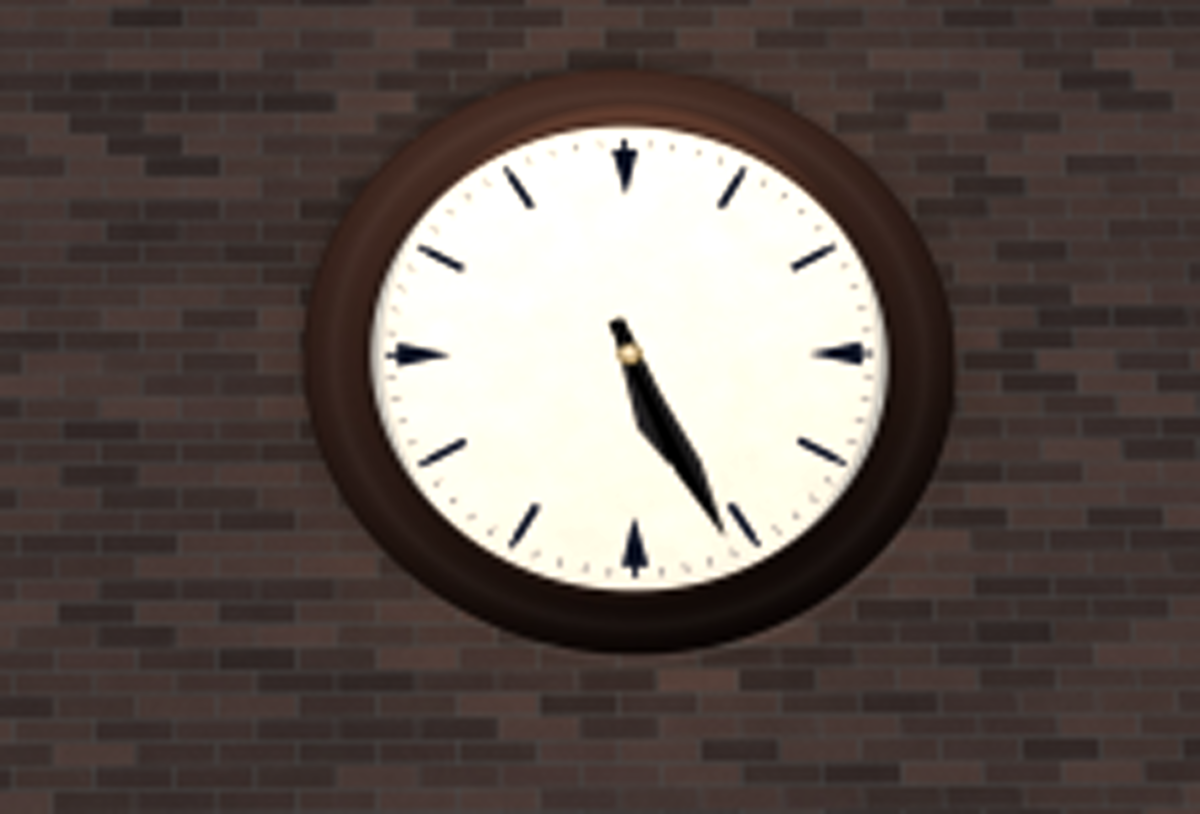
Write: 5:26
